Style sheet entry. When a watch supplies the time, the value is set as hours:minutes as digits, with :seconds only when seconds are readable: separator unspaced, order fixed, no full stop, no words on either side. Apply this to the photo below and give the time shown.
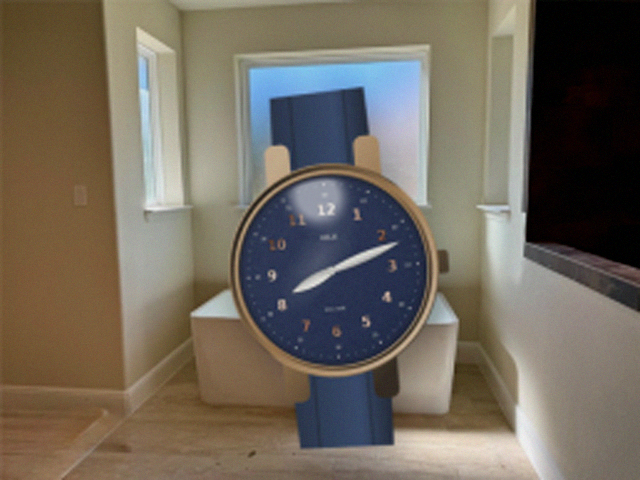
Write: 8:12
